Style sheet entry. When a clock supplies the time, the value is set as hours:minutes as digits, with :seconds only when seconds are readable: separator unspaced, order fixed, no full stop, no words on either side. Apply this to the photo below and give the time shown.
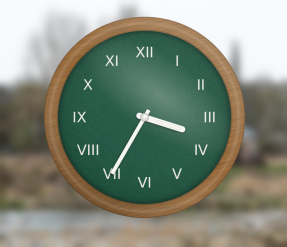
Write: 3:35
